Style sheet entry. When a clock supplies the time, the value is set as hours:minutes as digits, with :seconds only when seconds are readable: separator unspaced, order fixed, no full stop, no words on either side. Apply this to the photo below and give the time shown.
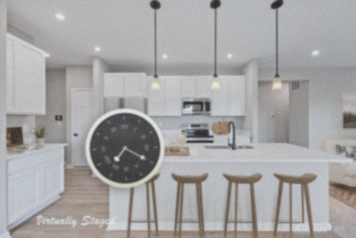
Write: 7:20
